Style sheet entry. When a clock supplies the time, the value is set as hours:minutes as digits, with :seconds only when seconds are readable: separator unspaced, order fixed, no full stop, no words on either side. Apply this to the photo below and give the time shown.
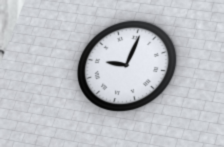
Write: 9:01
